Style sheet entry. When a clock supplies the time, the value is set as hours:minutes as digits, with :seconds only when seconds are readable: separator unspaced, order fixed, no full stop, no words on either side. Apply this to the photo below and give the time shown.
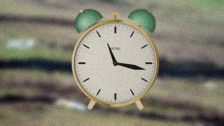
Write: 11:17
